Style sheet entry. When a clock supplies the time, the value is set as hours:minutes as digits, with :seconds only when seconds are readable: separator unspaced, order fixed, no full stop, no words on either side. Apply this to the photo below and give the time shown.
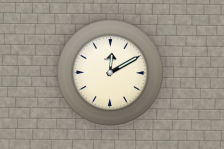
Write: 12:10
